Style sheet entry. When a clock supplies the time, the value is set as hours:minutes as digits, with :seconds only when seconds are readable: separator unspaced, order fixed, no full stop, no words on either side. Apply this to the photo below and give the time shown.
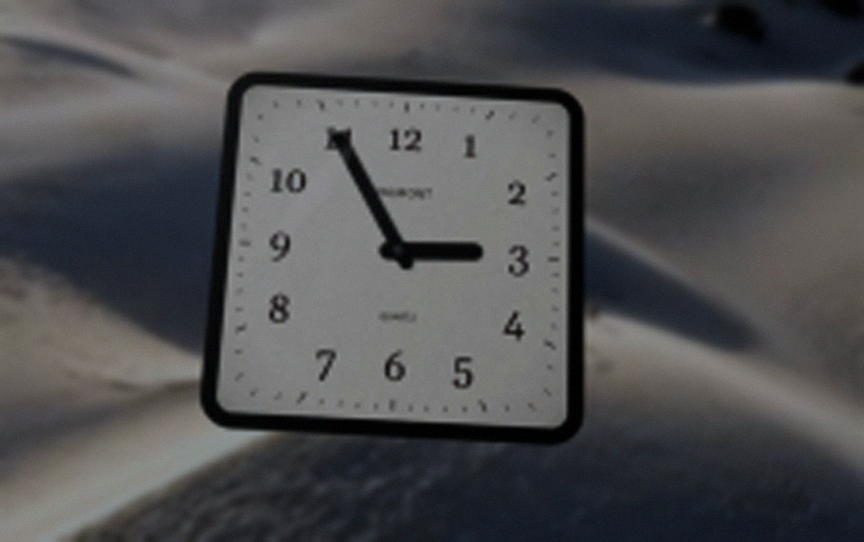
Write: 2:55
